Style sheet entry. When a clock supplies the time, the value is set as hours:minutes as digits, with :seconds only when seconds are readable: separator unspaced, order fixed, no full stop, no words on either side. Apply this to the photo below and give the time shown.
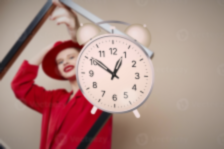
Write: 12:51
